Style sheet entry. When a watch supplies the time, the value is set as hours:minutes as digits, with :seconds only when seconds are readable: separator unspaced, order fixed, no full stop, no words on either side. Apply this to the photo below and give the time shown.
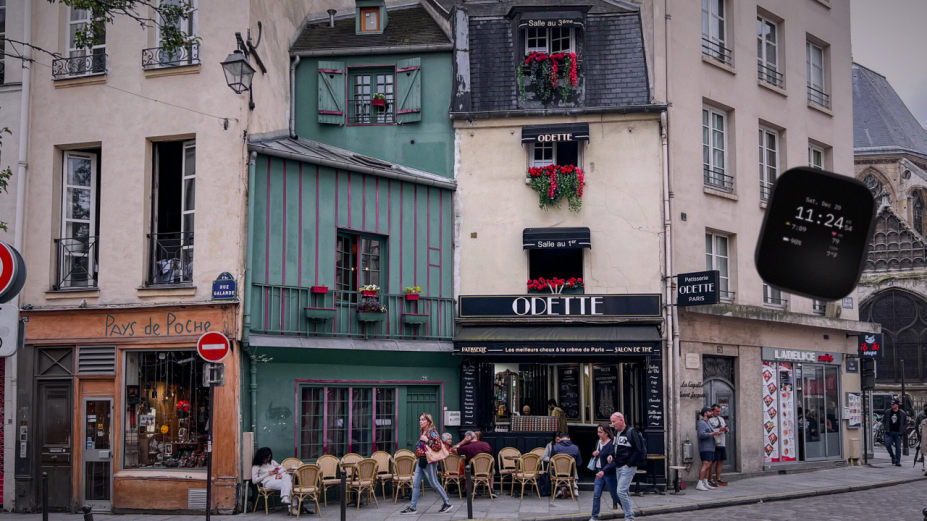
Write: 11:24
